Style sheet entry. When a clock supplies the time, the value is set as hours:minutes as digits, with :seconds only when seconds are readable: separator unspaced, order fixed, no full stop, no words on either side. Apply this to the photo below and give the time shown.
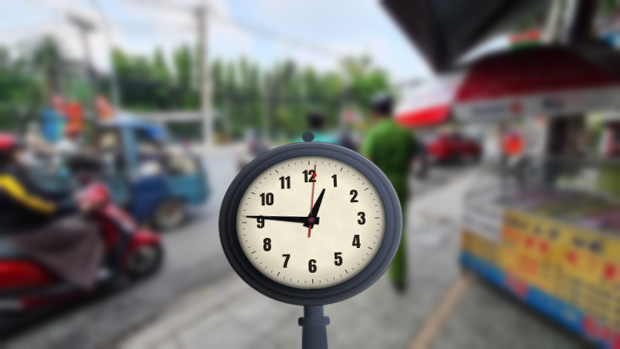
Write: 12:46:01
